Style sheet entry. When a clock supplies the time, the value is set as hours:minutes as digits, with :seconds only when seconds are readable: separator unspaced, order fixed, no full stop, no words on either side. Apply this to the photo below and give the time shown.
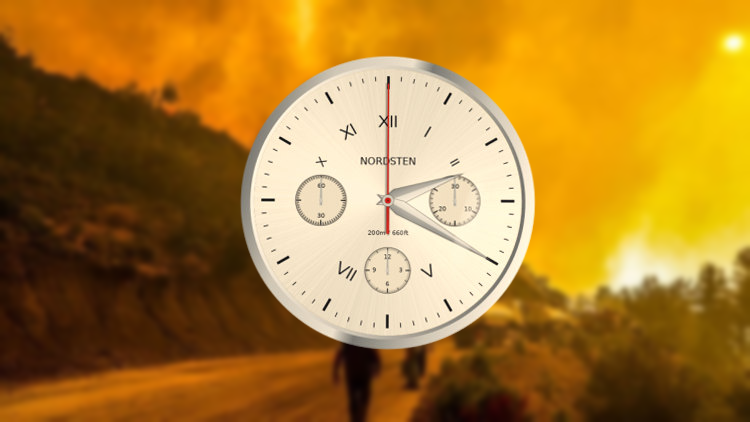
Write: 2:20
